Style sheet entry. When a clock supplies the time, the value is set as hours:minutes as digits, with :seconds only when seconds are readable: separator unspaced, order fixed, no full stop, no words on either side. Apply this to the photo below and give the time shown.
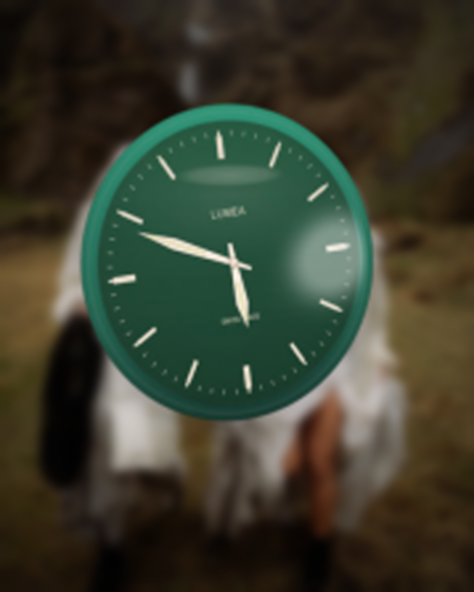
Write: 5:49
